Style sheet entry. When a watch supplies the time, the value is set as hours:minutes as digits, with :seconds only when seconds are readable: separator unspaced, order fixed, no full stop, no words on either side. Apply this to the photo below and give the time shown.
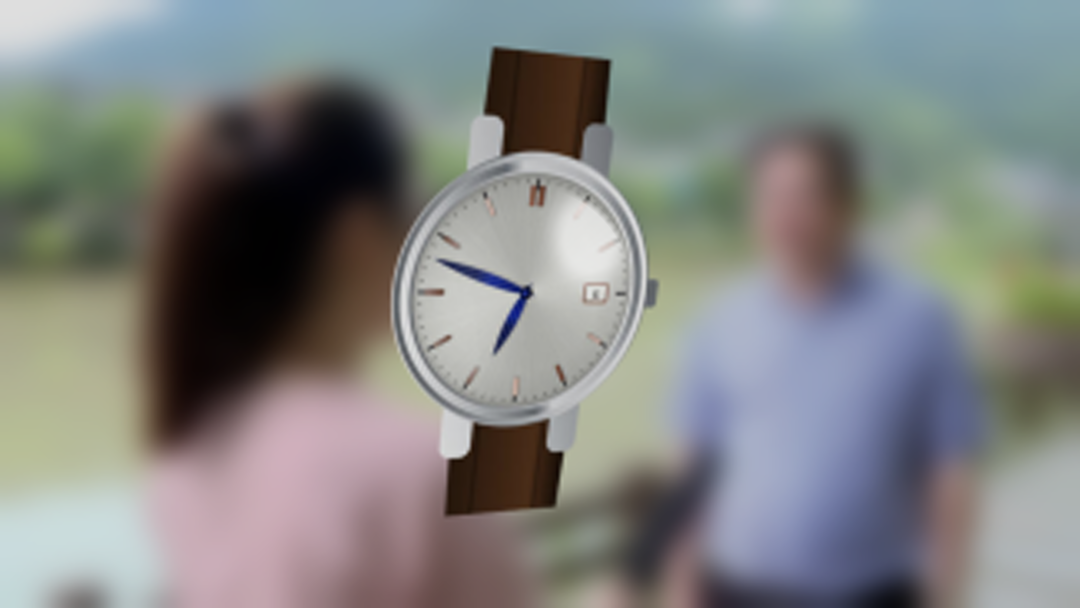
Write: 6:48
